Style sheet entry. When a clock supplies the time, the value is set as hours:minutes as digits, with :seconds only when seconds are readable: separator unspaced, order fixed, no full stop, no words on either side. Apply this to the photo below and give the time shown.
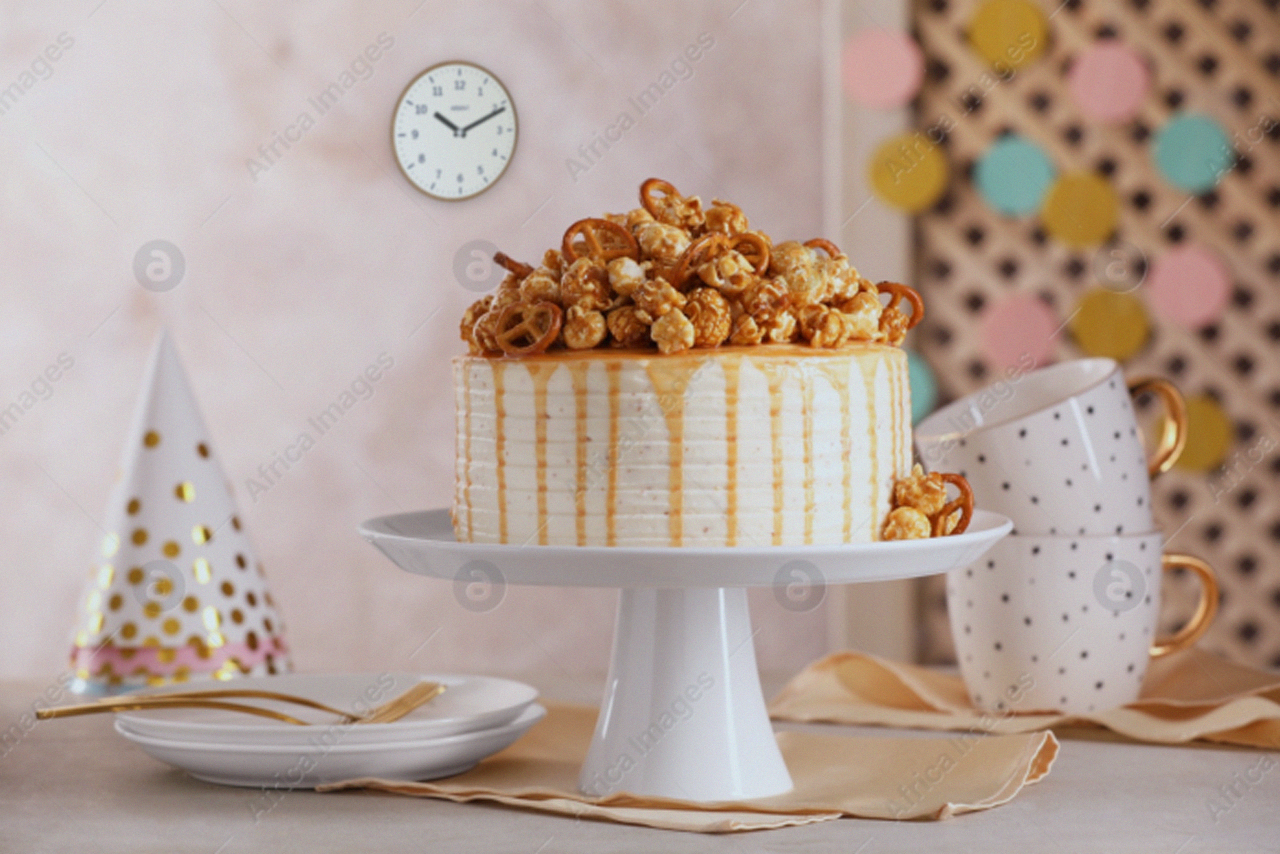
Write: 10:11
